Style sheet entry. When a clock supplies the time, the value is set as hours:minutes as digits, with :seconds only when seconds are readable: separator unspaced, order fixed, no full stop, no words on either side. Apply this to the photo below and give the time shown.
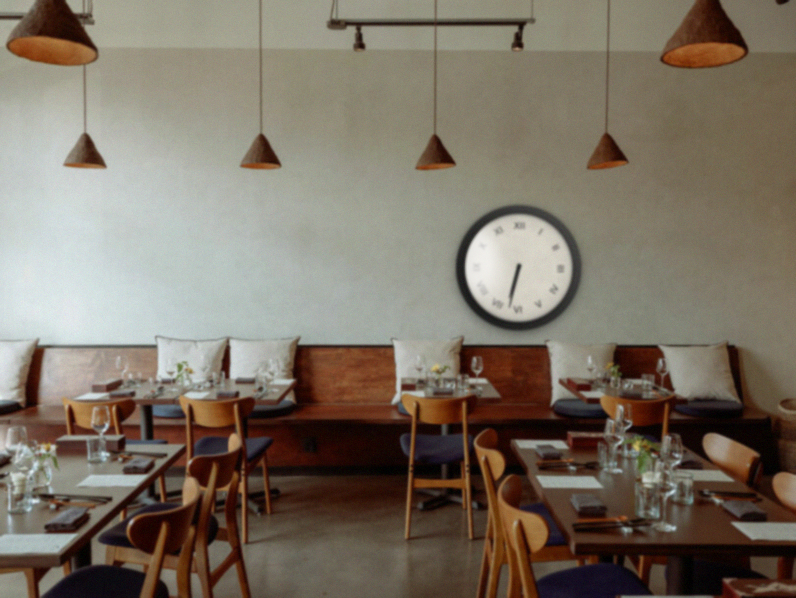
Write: 6:32
